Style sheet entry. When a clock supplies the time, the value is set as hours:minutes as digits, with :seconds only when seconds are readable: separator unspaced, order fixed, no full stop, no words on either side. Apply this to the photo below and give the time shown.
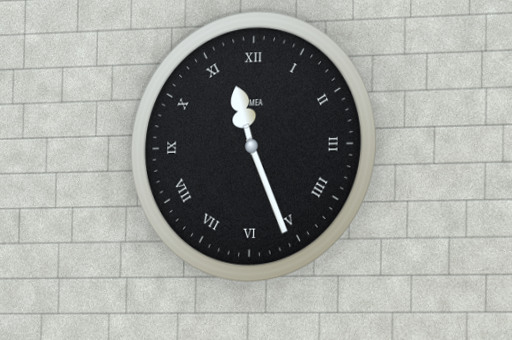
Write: 11:26
